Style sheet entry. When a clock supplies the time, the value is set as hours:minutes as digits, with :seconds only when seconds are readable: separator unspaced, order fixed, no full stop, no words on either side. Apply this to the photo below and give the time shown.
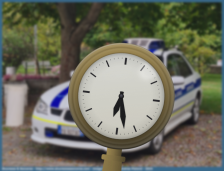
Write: 6:28
